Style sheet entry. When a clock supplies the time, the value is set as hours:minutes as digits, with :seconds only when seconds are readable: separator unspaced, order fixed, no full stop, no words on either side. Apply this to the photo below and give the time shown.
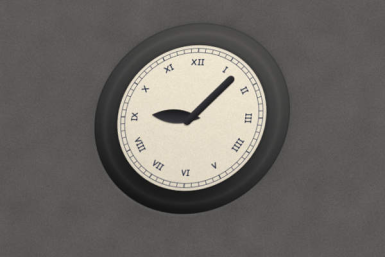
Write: 9:07
